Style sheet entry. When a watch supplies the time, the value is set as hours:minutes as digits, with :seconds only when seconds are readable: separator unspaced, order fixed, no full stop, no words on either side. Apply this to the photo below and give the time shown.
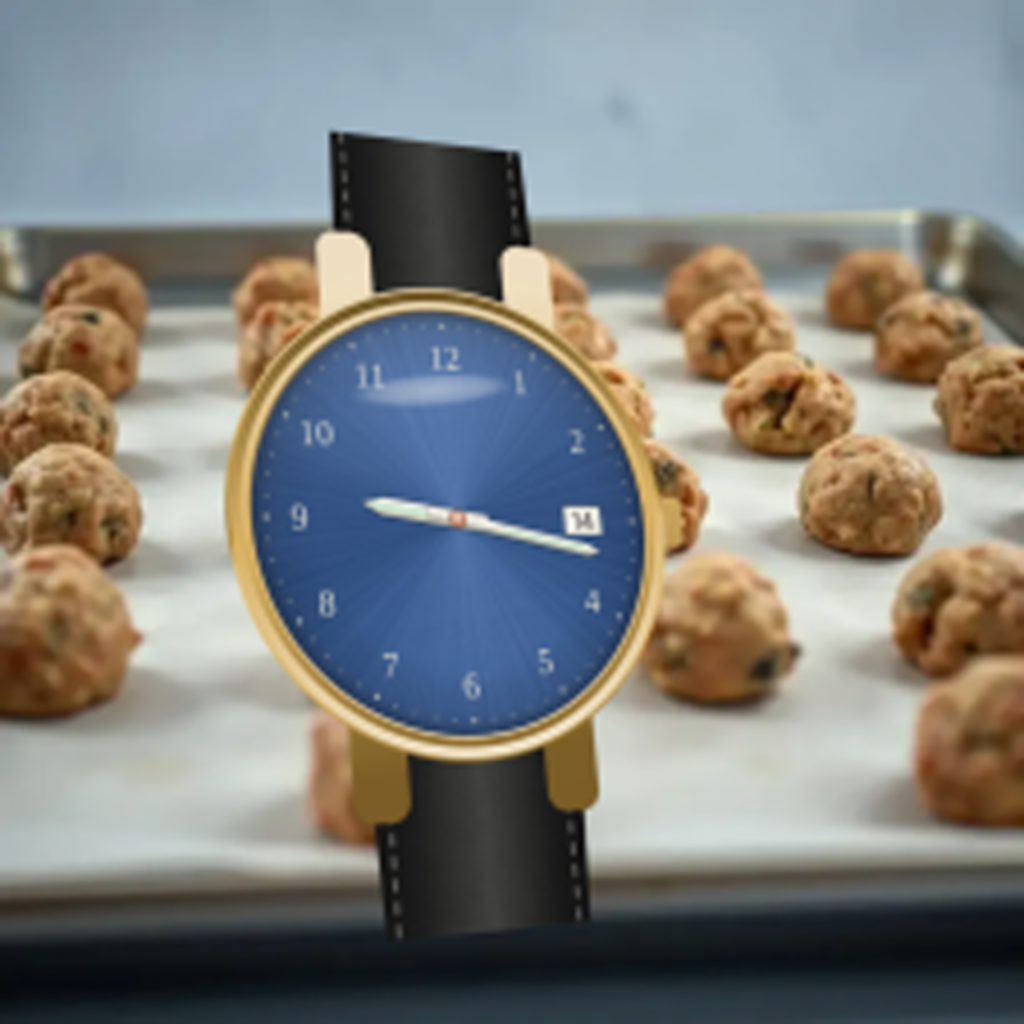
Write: 9:17
